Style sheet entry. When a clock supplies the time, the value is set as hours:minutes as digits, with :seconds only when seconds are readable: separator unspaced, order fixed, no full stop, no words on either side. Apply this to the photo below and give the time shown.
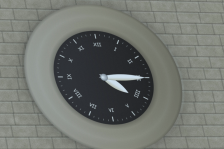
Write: 4:15
